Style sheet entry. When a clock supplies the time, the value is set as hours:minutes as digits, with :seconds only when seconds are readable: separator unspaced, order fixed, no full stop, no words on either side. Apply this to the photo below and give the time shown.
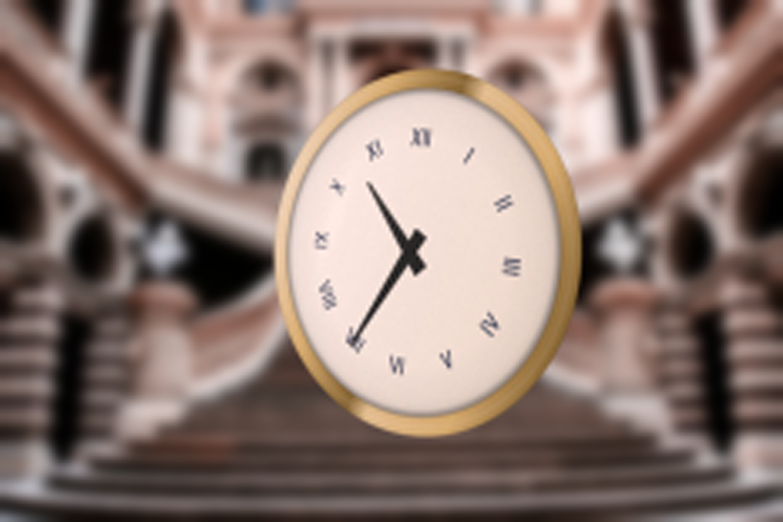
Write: 10:35
